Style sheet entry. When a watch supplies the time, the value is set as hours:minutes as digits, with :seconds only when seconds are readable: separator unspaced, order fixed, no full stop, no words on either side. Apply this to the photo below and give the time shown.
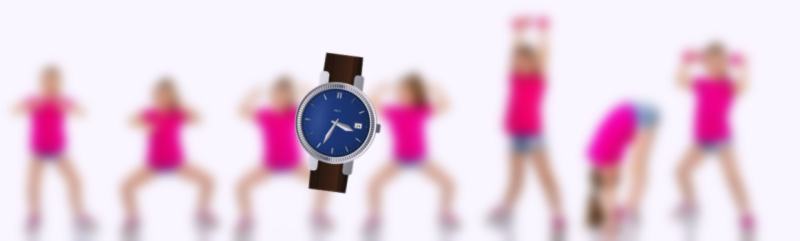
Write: 3:34
